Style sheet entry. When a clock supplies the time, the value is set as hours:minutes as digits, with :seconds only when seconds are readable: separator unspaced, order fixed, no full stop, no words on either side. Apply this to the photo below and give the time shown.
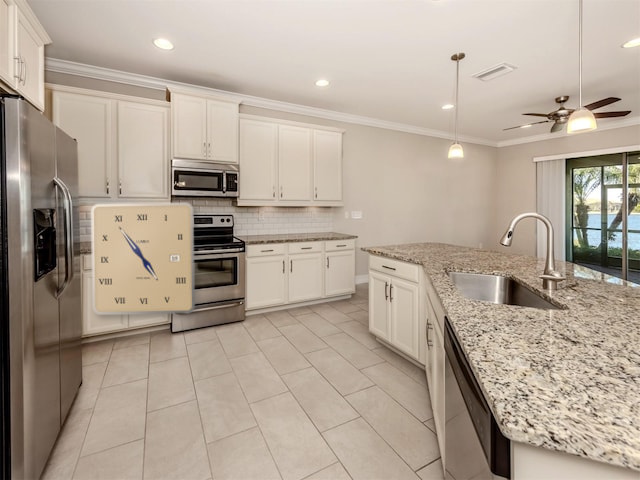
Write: 4:54
